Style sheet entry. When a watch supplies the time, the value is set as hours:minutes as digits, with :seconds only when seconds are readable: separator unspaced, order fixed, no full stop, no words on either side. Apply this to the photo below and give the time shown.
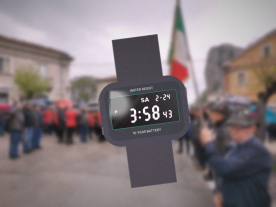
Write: 3:58:43
